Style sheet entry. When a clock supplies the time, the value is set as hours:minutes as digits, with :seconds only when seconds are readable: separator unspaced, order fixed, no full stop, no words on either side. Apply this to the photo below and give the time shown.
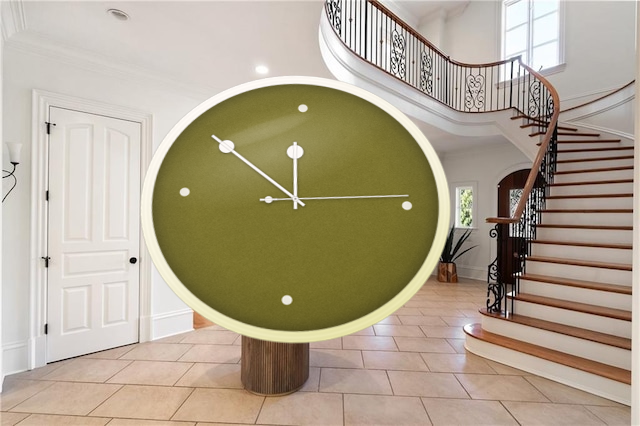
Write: 11:51:14
